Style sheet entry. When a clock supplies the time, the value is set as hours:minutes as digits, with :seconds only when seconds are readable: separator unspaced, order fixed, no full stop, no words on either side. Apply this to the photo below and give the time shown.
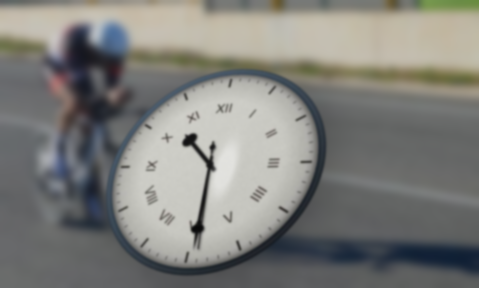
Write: 10:29:29
